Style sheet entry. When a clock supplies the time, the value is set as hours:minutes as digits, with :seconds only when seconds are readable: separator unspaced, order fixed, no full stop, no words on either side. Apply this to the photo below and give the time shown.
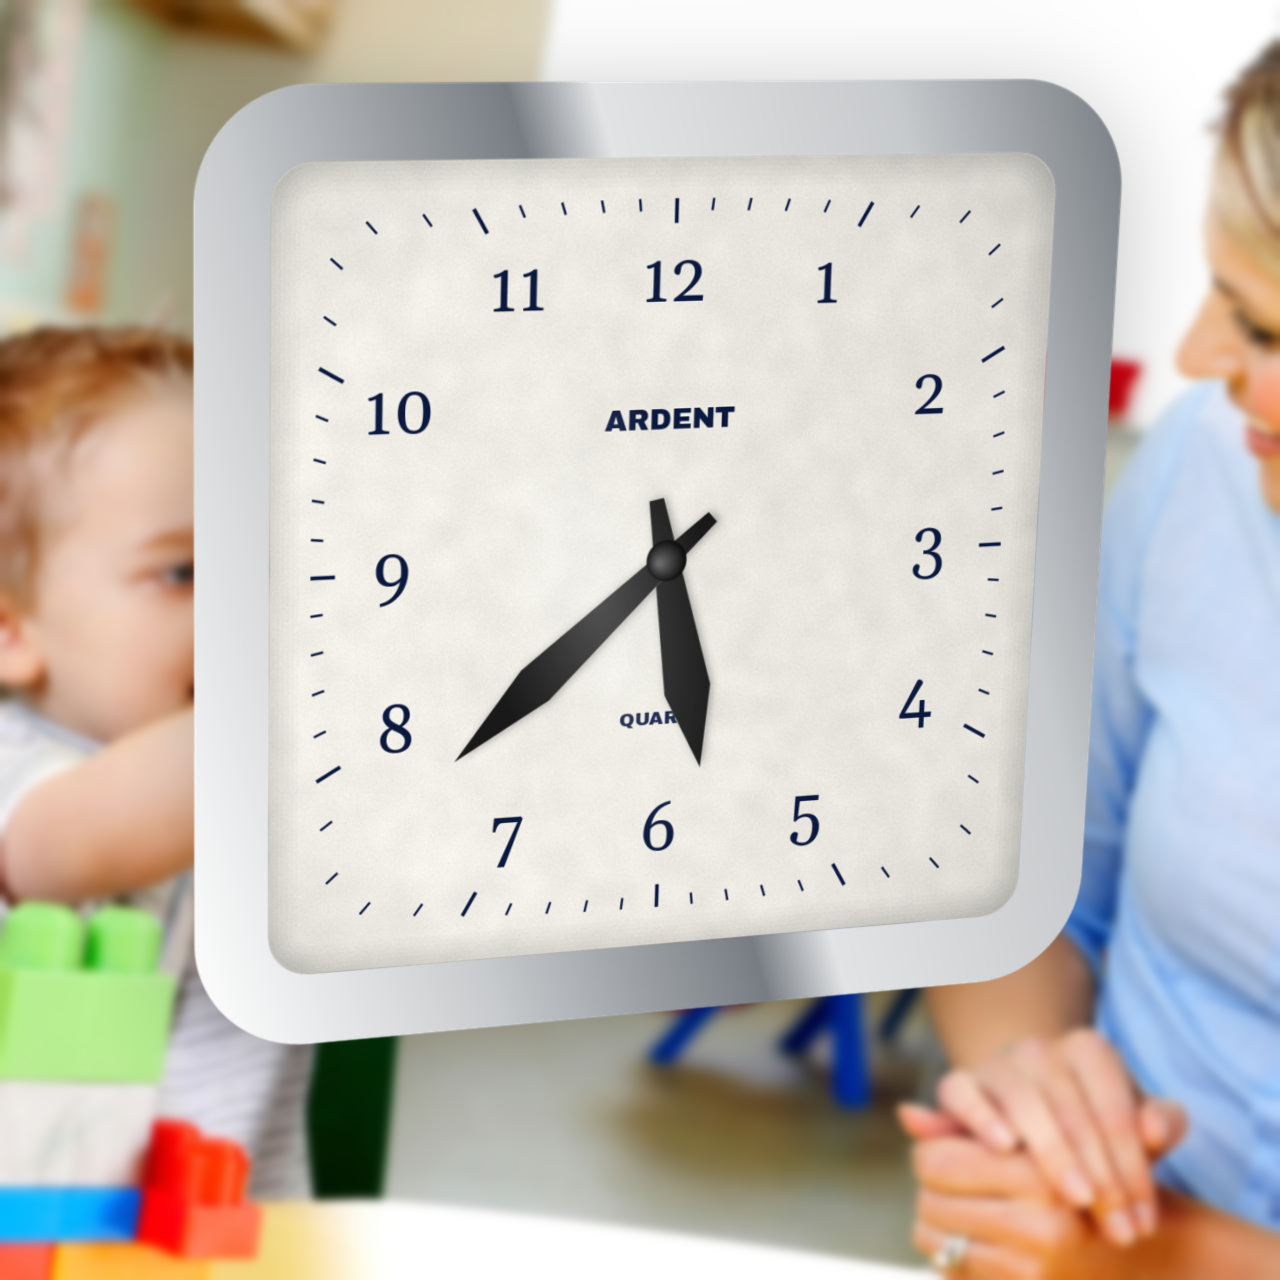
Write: 5:38
